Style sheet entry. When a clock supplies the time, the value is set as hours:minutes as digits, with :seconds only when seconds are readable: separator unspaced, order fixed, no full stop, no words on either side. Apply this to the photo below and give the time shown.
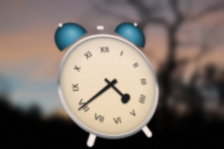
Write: 4:40
